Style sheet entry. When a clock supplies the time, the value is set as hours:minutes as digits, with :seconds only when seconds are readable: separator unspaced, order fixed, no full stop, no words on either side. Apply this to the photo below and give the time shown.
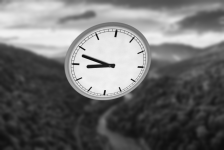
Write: 8:48
